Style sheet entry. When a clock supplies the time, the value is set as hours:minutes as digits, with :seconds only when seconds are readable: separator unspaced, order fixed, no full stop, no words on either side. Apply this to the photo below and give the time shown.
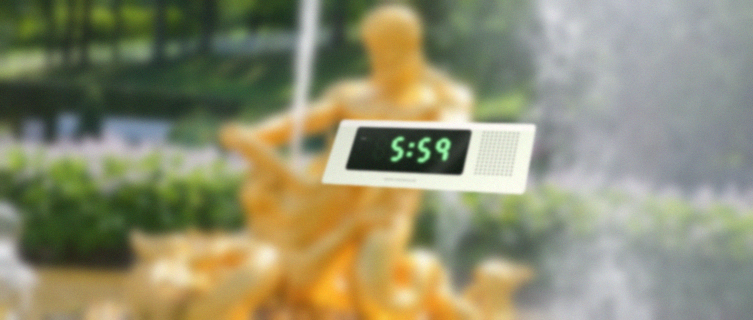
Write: 5:59
